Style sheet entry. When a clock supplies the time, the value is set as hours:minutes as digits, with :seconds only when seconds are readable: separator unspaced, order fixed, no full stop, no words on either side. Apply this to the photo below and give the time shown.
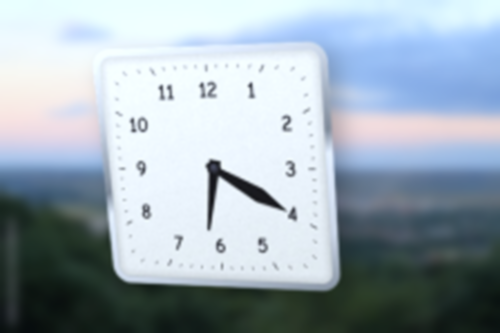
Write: 6:20
